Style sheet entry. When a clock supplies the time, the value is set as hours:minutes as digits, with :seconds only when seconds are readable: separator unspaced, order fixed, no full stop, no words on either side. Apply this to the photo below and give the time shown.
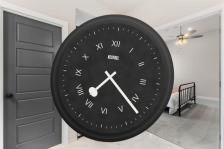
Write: 7:22
